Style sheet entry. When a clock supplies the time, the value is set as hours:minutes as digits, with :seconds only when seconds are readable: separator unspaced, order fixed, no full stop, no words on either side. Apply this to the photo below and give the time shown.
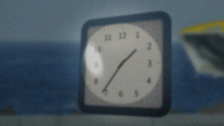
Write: 1:36
